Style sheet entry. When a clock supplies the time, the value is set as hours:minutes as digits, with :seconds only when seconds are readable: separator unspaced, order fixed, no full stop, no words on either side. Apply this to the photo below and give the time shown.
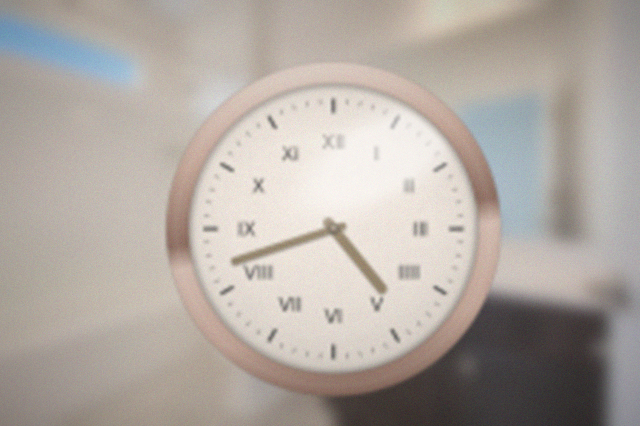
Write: 4:42
